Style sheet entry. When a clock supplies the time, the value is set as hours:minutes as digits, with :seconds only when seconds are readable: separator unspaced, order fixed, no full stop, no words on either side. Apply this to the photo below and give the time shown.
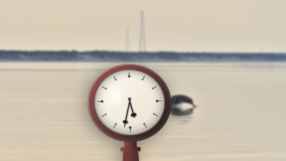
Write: 5:32
